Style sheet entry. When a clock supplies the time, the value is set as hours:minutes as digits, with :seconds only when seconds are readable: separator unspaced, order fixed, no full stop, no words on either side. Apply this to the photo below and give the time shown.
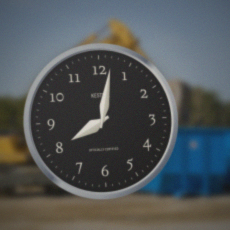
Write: 8:02
